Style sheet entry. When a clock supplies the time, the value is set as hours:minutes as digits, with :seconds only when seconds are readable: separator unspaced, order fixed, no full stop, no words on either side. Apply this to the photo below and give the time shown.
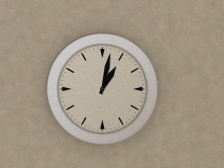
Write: 1:02
